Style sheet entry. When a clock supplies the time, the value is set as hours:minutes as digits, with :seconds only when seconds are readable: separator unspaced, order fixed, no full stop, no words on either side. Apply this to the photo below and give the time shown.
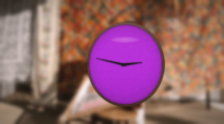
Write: 2:47
